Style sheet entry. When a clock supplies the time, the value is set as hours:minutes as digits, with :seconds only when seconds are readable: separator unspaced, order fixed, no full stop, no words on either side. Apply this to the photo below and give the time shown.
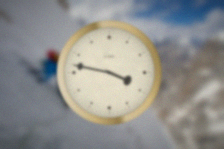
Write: 3:47
